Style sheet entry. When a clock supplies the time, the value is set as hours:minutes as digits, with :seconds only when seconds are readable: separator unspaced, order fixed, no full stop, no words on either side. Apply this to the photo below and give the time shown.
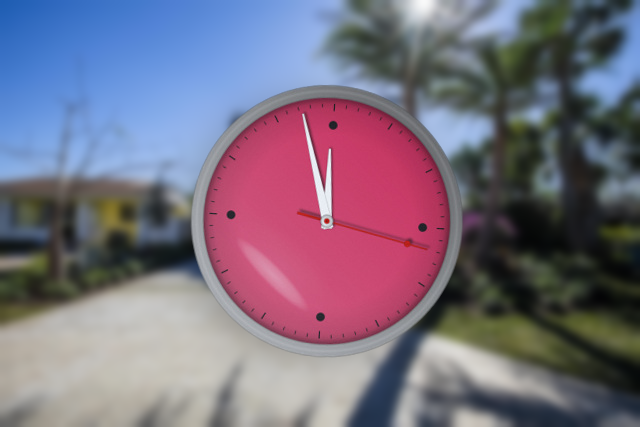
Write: 11:57:17
